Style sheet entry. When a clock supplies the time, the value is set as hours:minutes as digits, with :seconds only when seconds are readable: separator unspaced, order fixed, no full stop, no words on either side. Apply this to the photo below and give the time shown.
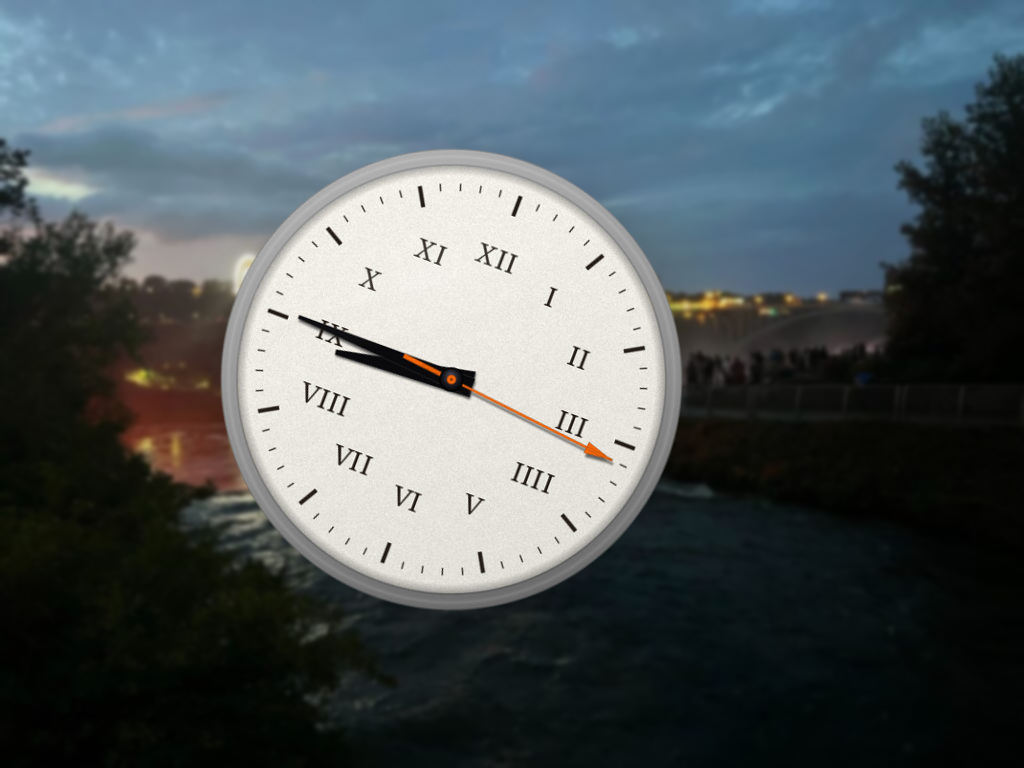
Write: 8:45:16
